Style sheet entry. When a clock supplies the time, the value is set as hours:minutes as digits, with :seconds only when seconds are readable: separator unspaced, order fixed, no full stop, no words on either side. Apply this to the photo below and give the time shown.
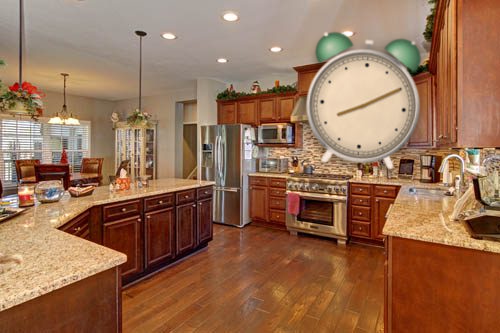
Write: 8:10
